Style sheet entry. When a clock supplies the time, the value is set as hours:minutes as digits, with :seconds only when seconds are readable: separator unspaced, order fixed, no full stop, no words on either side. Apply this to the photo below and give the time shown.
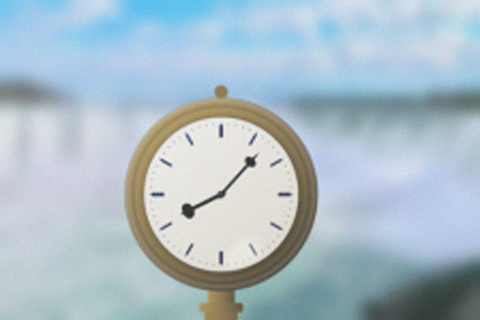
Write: 8:07
